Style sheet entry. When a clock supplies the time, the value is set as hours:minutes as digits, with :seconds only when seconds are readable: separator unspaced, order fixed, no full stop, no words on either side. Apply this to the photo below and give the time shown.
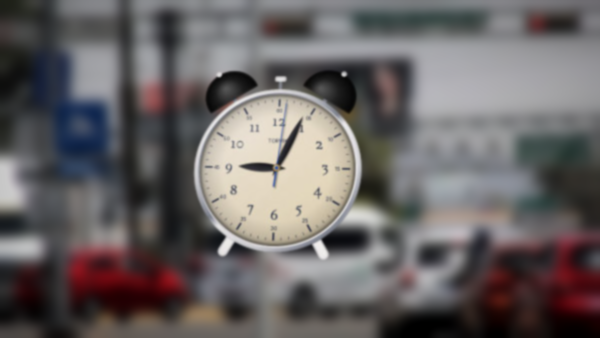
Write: 9:04:01
